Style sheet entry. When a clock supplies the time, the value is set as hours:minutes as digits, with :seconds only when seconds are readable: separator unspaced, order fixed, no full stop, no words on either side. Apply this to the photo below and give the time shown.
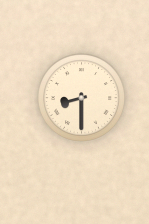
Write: 8:30
